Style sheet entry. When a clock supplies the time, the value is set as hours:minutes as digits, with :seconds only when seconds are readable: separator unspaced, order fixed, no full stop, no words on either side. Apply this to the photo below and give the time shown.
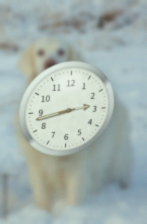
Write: 2:43
